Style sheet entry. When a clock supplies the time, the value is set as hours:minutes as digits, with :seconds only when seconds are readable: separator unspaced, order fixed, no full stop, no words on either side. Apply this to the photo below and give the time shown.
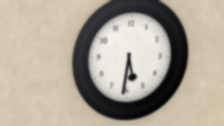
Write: 5:31
